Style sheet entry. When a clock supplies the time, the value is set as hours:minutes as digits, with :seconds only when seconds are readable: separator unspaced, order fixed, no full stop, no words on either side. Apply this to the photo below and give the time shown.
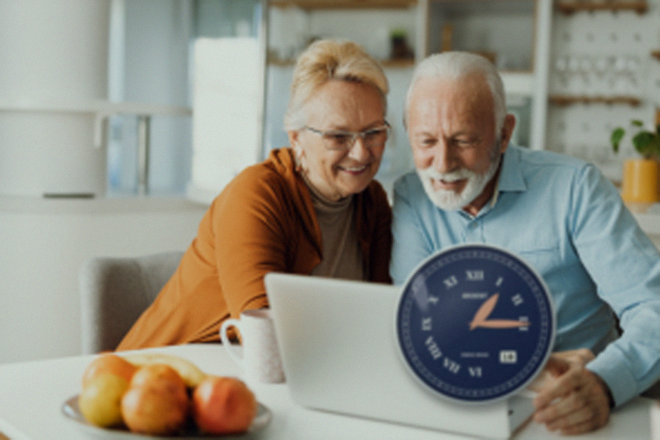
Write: 1:15
